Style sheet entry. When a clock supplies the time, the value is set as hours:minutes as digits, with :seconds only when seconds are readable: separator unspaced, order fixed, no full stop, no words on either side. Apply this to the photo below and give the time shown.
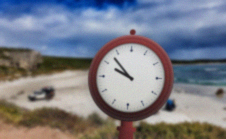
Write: 9:53
